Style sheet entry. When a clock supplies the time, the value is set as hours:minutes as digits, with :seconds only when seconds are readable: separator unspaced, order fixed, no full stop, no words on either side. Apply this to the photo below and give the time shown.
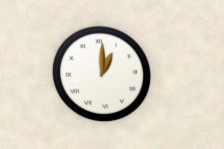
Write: 1:01
